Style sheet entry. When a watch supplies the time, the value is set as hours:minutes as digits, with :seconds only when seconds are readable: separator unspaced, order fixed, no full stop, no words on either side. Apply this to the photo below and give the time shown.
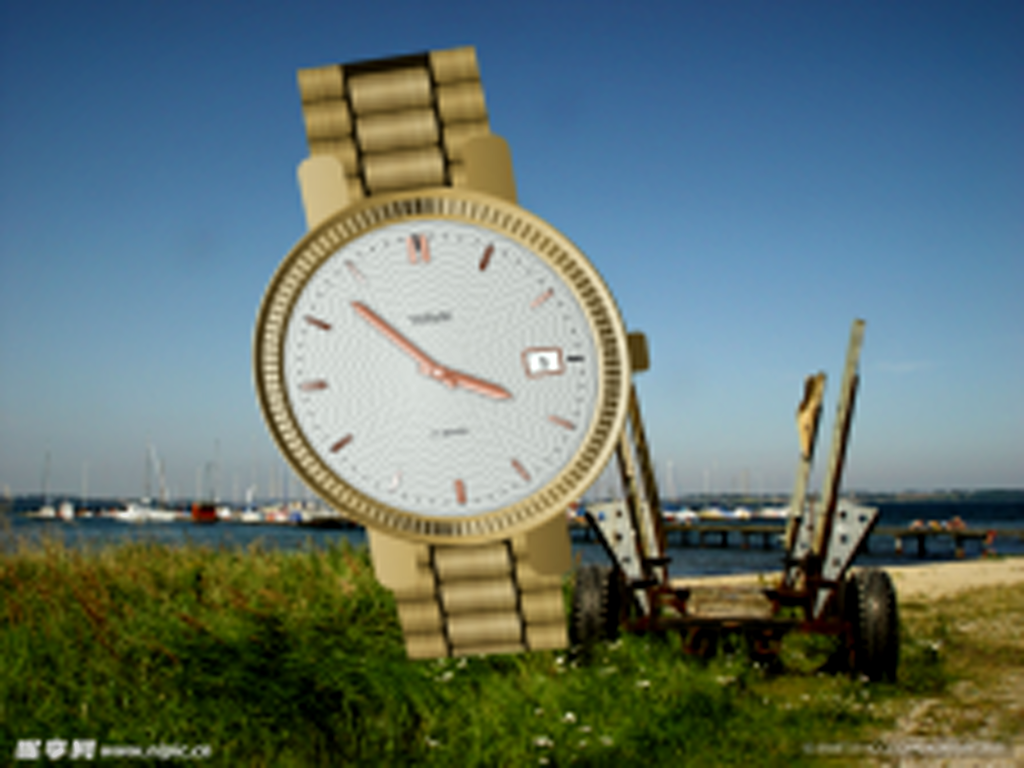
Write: 3:53
